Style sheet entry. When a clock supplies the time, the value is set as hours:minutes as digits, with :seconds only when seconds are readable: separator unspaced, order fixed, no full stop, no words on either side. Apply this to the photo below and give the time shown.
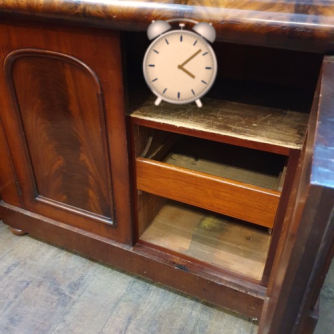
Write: 4:08
